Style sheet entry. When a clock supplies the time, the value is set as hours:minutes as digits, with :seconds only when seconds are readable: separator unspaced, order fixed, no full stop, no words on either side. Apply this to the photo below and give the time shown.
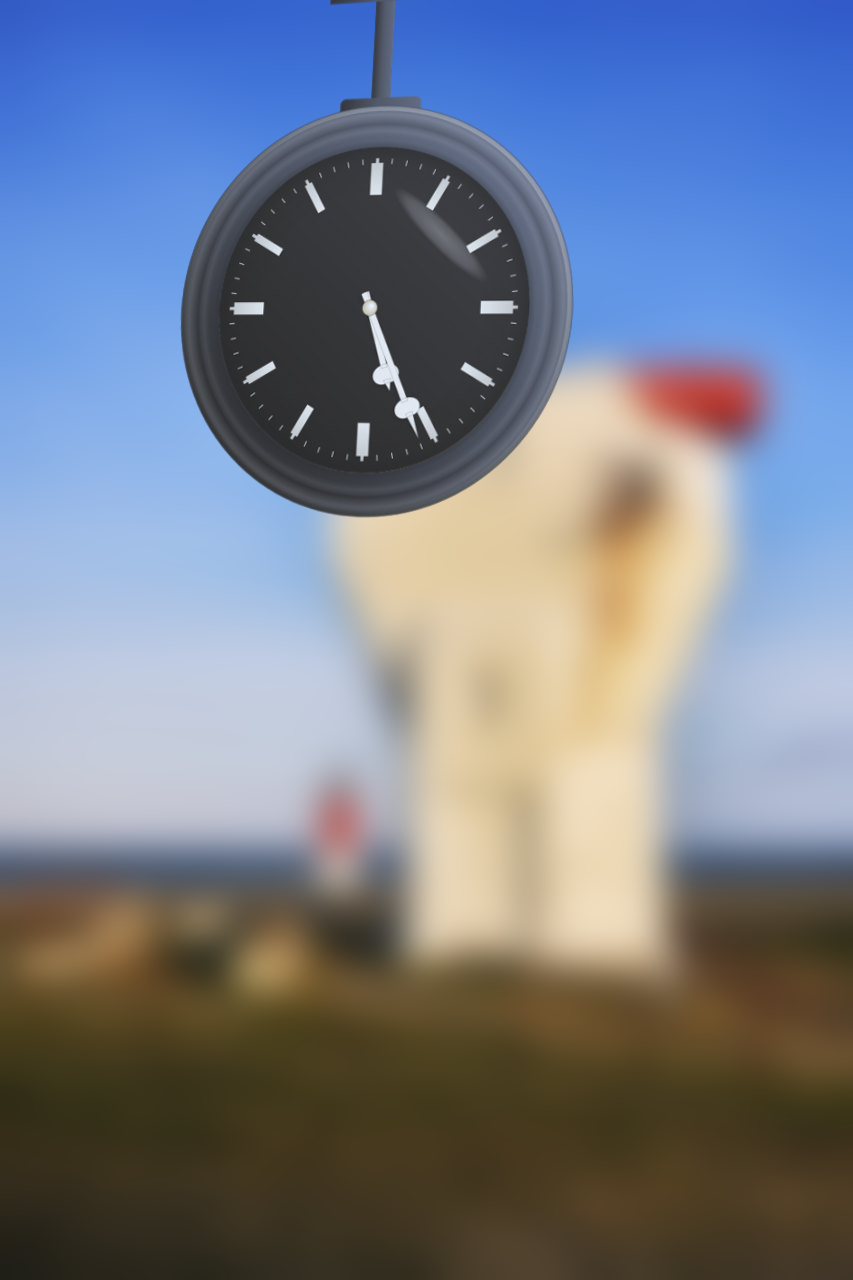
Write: 5:26
